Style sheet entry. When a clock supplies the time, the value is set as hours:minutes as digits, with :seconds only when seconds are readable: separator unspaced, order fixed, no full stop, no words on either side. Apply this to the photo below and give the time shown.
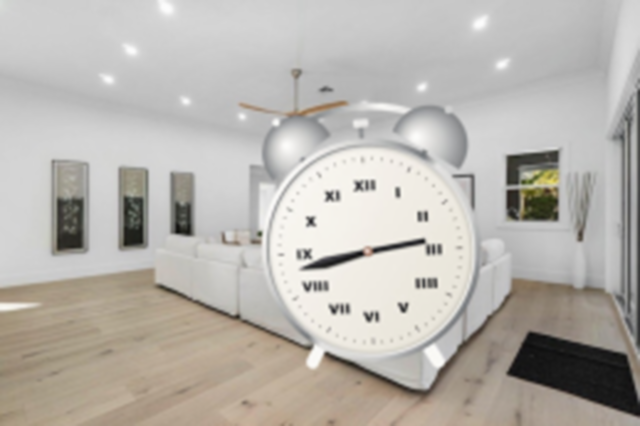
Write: 2:43
